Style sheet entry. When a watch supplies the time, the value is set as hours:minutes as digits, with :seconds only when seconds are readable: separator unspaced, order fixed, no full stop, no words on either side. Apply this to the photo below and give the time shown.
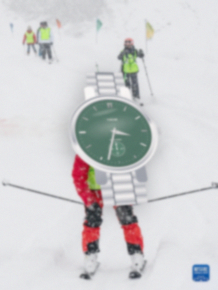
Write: 3:33
